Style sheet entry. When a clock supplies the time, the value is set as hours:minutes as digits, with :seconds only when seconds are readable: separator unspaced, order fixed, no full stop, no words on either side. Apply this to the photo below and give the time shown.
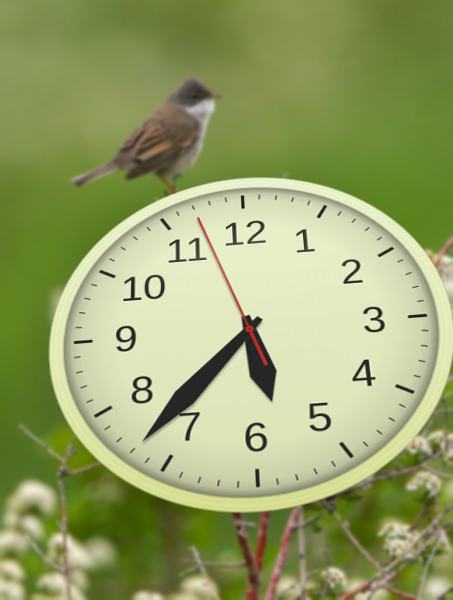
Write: 5:36:57
